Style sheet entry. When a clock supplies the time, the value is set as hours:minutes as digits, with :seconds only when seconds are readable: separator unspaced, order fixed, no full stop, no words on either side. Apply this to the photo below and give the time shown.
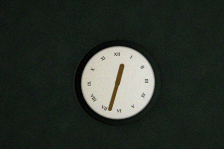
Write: 12:33
